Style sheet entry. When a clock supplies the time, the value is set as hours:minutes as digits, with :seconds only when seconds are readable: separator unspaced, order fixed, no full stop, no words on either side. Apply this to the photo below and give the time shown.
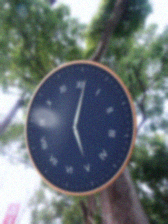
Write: 5:01
